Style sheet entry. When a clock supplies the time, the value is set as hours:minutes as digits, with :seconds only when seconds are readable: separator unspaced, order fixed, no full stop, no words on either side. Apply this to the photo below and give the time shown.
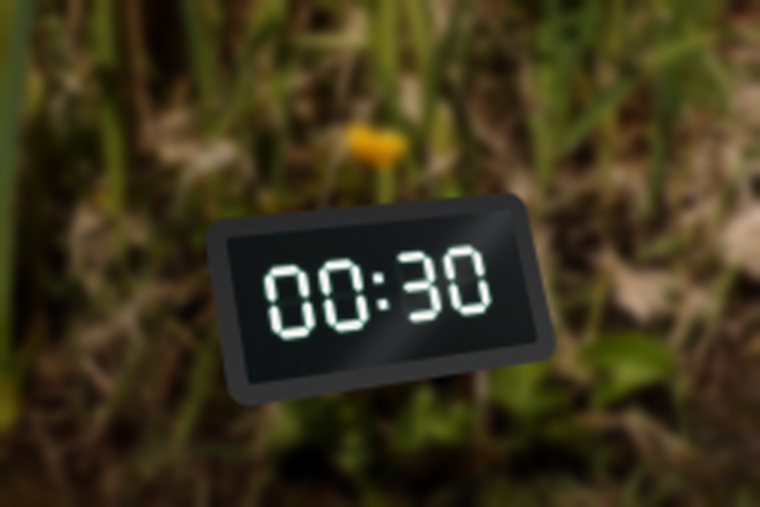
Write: 0:30
